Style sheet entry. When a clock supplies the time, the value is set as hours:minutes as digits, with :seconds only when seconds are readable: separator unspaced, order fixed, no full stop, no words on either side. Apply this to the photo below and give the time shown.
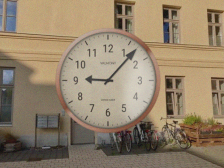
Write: 9:07
